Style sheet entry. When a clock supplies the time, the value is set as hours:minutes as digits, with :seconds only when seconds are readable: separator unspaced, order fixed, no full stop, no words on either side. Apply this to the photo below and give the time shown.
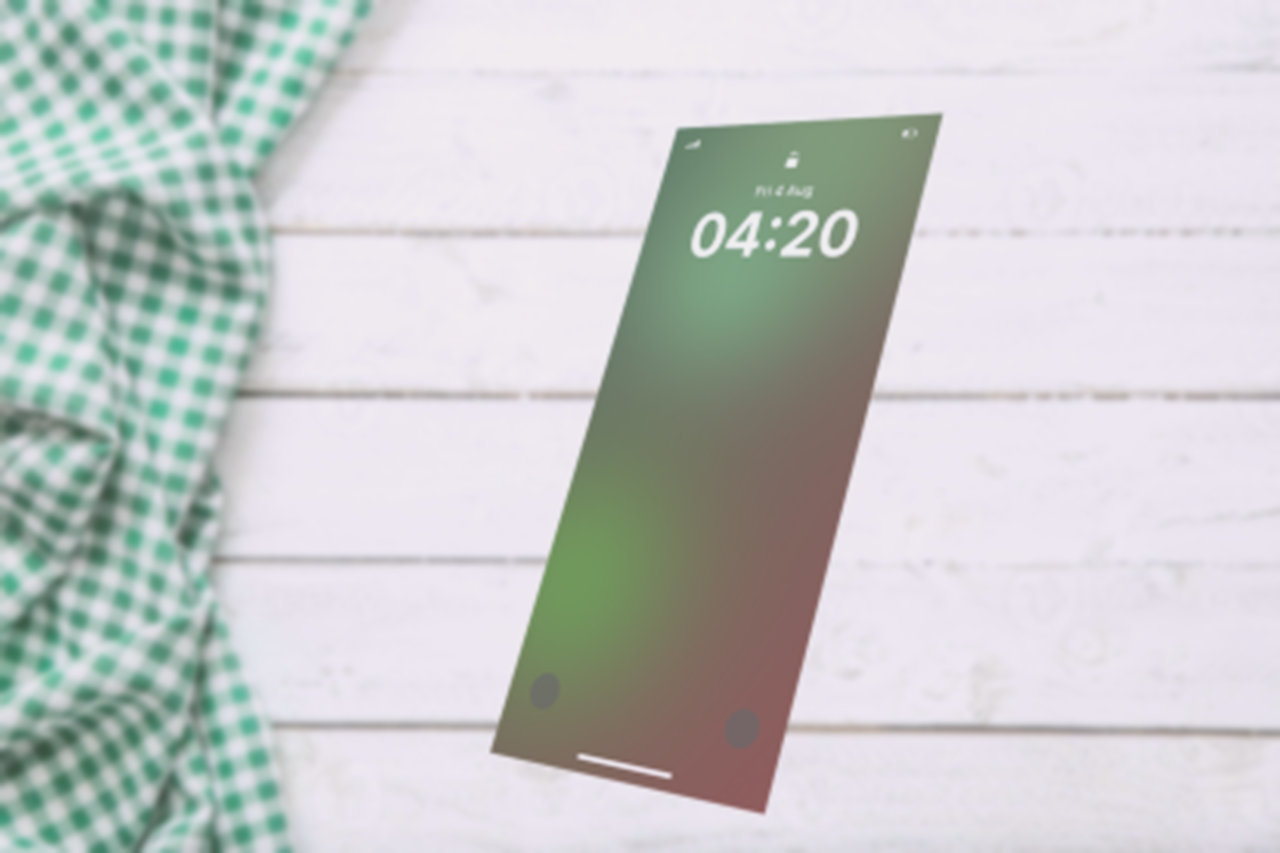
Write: 4:20
